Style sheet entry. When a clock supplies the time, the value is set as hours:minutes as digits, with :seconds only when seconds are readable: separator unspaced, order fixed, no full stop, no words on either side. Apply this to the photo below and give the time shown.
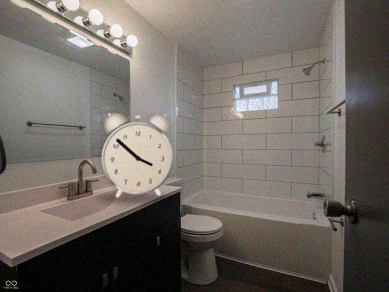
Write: 3:52
